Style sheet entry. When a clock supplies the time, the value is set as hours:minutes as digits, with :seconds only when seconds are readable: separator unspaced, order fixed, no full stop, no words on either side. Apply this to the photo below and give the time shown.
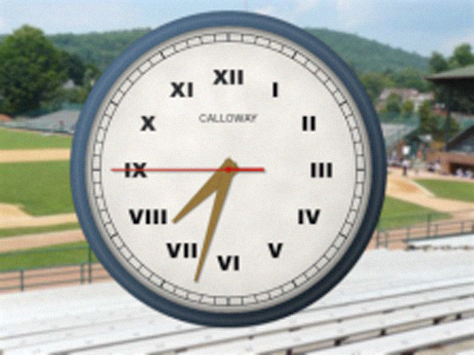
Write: 7:32:45
